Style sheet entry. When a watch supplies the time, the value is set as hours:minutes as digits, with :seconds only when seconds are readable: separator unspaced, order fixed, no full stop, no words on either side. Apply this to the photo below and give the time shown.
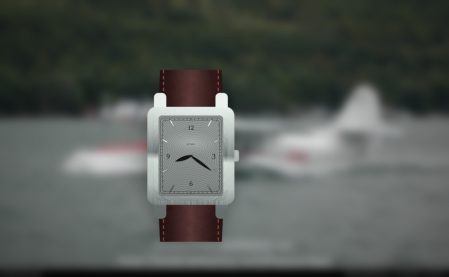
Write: 8:21
